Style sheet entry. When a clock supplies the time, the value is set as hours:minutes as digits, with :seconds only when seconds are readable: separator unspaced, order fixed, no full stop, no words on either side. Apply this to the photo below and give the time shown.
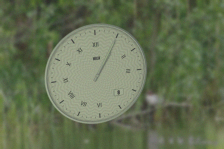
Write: 1:05
